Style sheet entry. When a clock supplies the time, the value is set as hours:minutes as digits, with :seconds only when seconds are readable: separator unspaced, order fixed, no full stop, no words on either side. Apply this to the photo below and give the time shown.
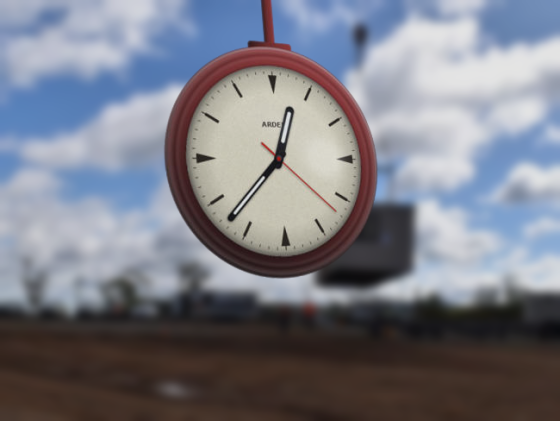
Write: 12:37:22
